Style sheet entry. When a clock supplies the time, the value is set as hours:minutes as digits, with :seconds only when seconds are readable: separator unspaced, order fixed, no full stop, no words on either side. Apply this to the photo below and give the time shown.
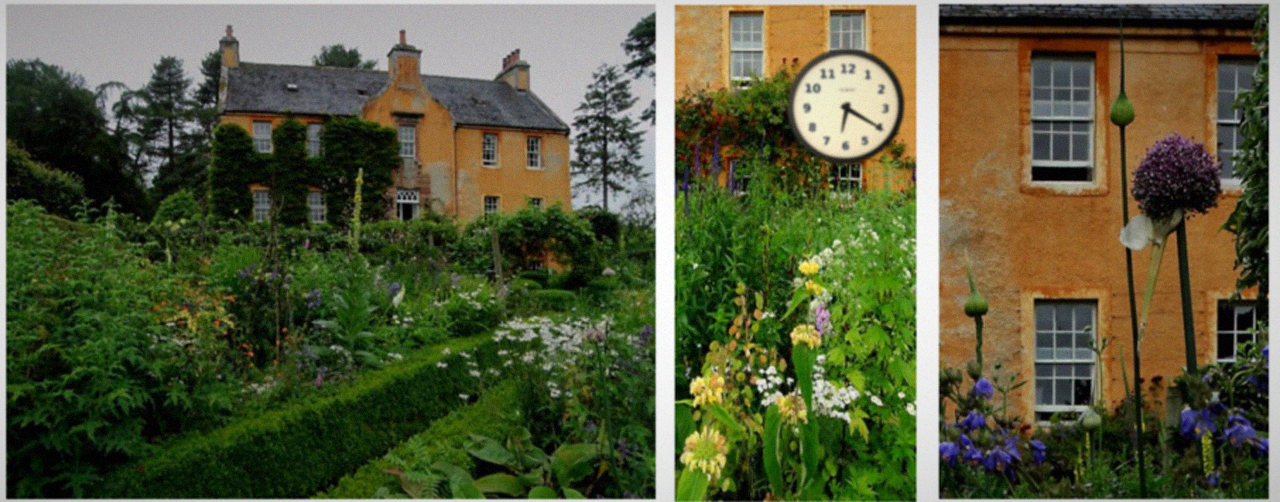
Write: 6:20
